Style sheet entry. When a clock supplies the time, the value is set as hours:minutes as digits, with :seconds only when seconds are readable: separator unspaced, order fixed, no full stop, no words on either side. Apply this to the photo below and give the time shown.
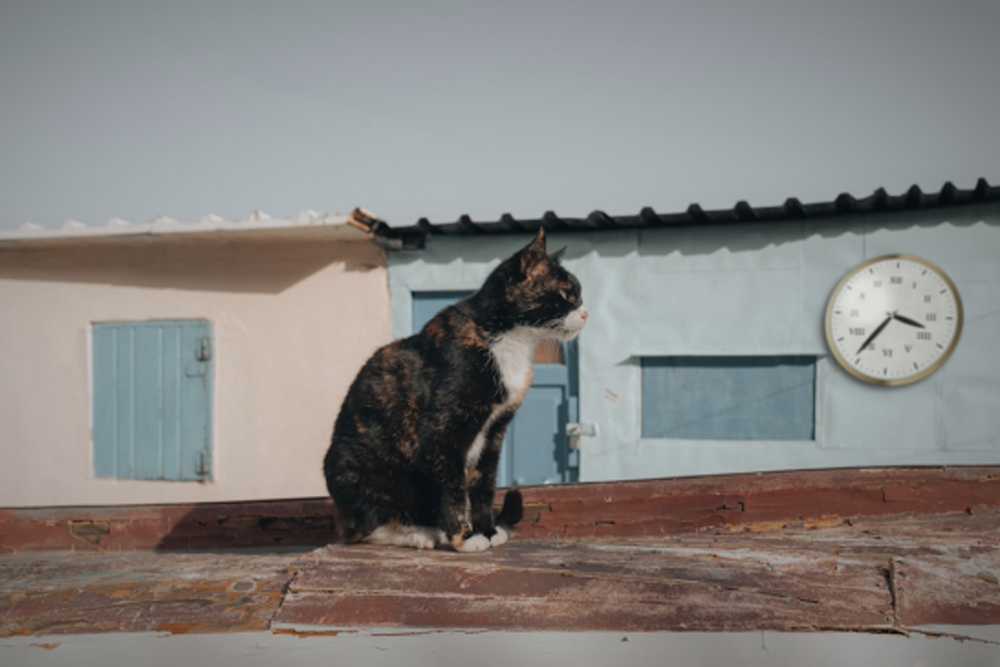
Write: 3:36
